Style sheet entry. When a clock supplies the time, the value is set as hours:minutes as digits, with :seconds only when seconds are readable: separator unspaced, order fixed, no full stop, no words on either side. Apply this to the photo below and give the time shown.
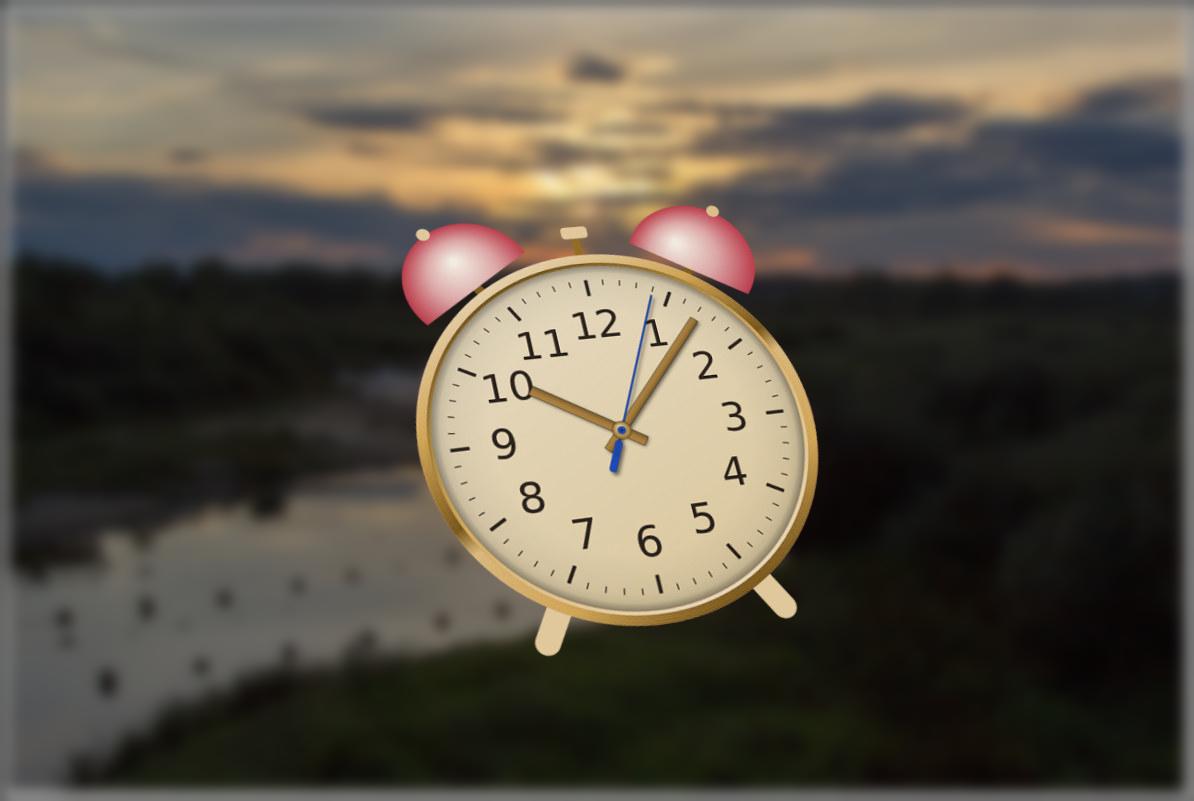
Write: 10:07:04
